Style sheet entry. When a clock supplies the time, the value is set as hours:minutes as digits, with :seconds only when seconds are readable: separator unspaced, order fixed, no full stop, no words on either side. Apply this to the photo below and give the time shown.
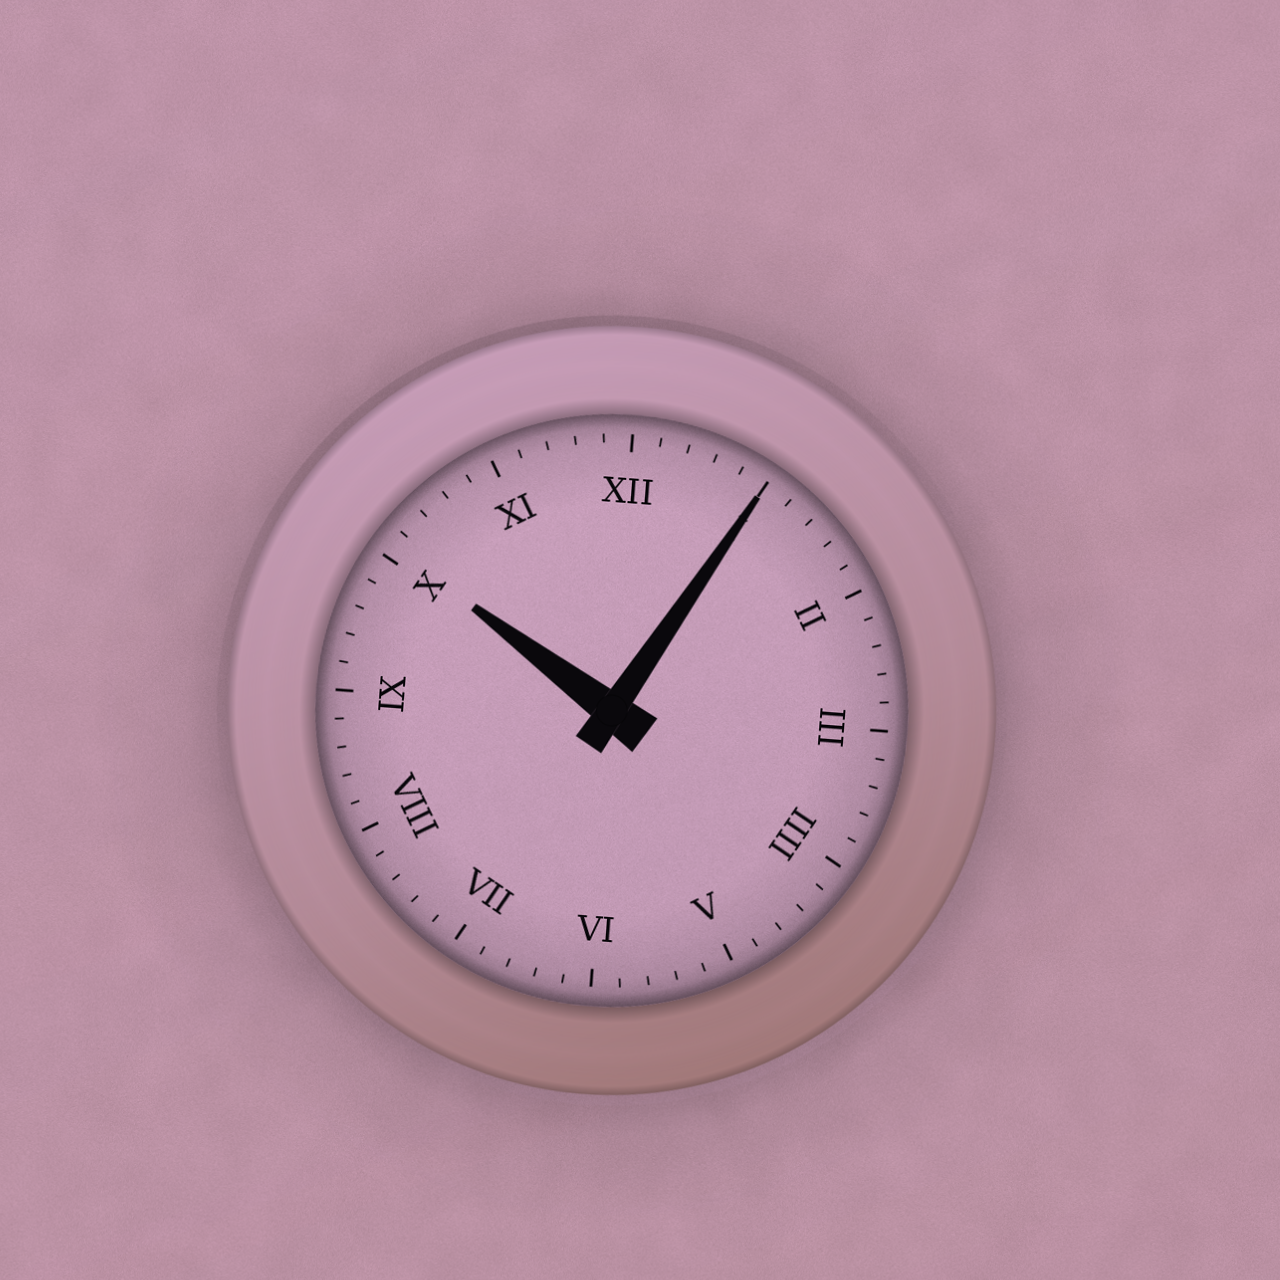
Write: 10:05
